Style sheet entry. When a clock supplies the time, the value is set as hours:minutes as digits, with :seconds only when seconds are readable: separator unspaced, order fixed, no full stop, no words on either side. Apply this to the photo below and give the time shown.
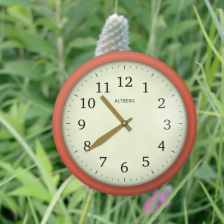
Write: 10:39
